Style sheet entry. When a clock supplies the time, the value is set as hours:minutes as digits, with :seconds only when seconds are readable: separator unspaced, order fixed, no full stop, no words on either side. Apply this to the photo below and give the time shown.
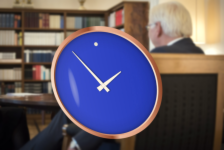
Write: 1:54
